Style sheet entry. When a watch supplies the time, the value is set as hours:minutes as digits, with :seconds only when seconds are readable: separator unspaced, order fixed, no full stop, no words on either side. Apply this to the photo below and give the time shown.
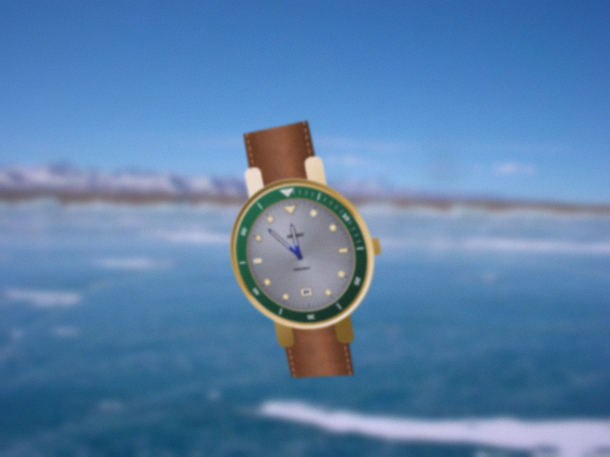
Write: 11:53
